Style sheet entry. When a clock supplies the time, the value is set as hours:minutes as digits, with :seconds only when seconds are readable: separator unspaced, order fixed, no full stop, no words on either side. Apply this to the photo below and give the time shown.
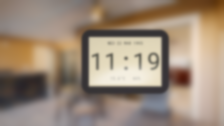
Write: 11:19
